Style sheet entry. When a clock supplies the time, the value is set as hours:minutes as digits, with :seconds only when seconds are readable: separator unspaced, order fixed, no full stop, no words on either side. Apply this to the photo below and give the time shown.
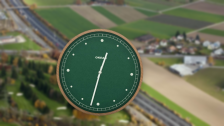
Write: 12:32
